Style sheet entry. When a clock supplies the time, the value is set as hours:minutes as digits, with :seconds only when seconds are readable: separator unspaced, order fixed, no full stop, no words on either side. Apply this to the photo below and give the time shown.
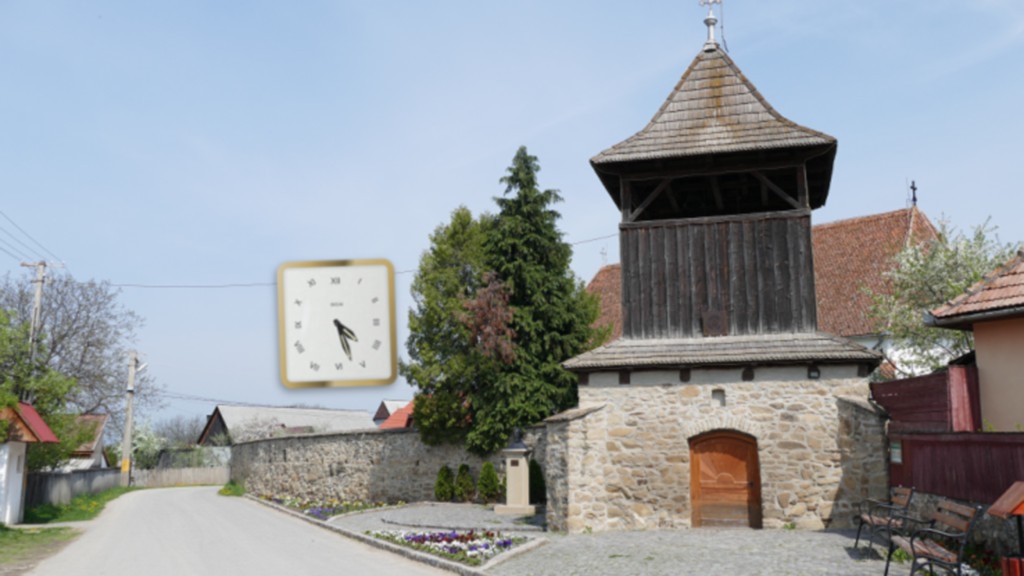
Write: 4:27
